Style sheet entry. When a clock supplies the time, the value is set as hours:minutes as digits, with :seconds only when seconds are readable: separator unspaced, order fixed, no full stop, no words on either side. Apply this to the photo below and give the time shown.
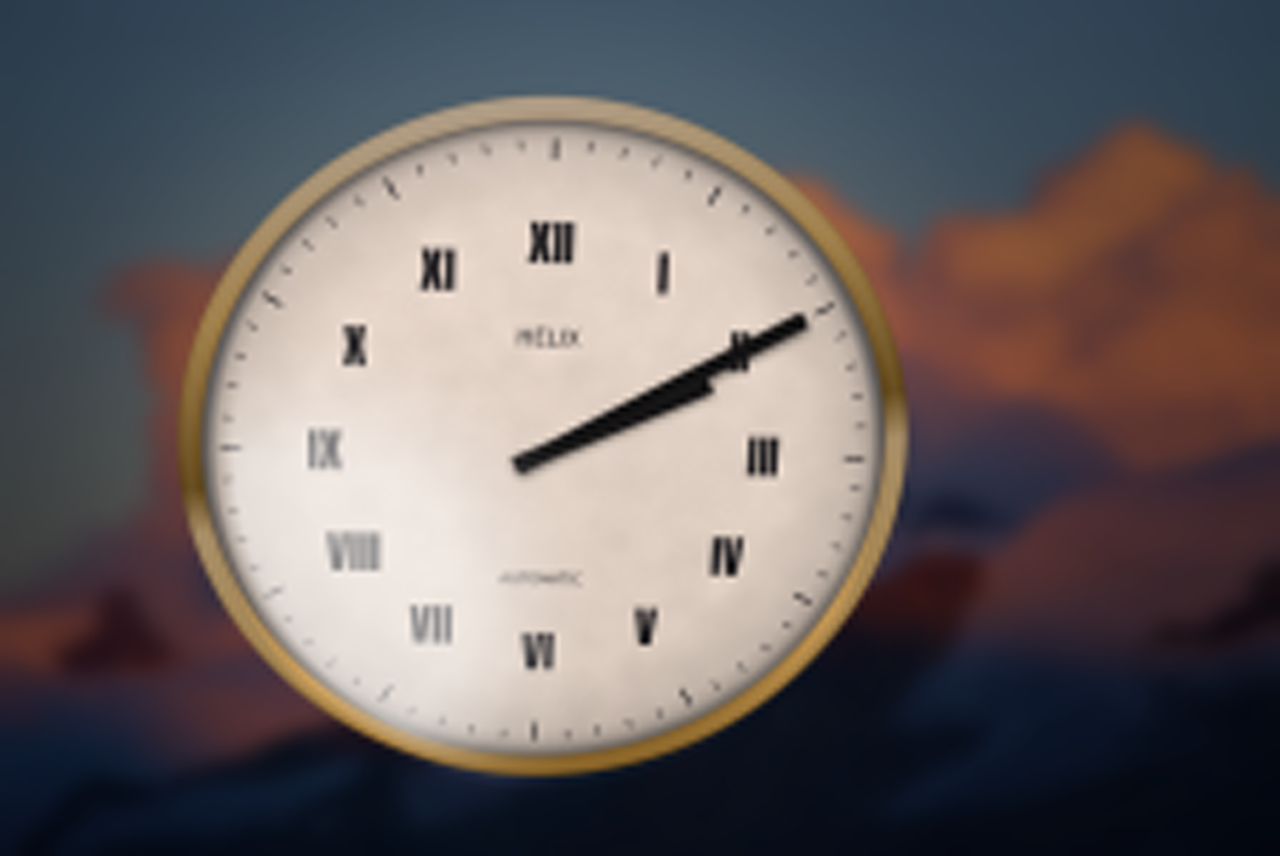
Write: 2:10
